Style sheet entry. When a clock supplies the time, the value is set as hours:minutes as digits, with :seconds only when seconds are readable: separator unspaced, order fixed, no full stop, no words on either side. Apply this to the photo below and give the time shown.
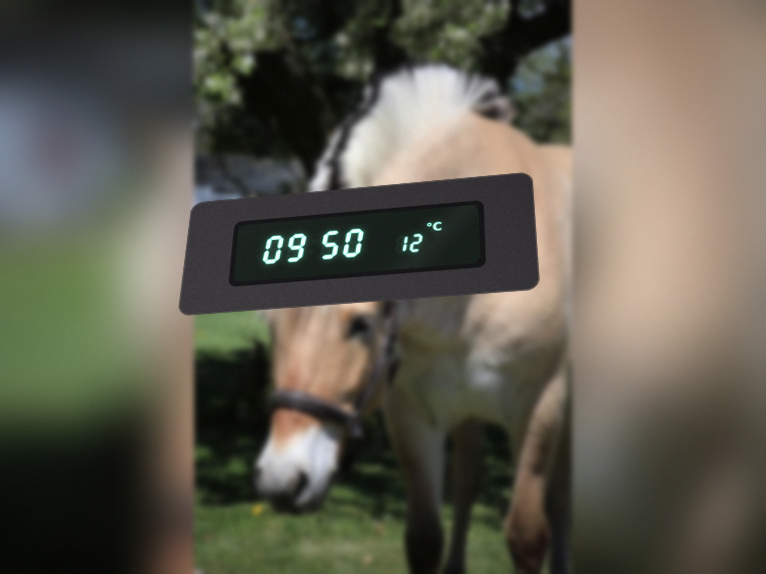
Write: 9:50
